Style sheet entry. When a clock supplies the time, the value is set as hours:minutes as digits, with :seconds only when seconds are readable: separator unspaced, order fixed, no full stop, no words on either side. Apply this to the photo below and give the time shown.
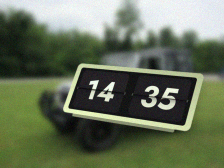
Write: 14:35
